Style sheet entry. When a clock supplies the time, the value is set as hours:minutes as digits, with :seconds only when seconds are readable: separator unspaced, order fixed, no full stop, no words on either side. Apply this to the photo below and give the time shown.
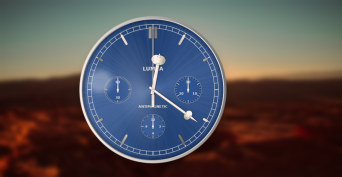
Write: 12:21
